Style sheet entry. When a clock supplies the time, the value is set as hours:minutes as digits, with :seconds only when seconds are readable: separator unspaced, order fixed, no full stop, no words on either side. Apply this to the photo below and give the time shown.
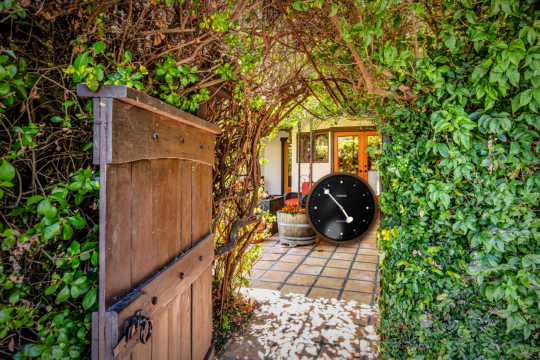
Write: 4:53
